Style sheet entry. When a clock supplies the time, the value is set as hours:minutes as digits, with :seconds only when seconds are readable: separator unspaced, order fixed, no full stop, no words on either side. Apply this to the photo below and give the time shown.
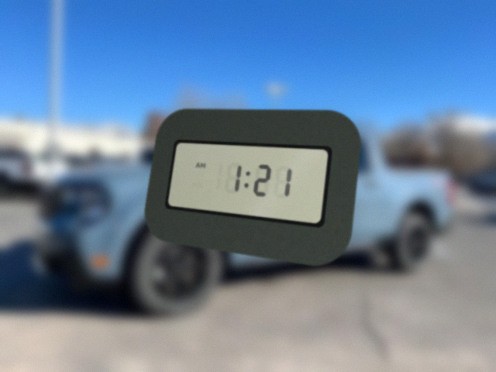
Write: 1:21
